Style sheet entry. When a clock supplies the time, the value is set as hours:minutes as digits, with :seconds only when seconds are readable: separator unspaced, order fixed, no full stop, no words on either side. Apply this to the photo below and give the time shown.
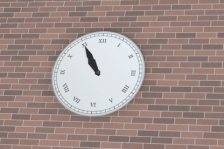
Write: 10:55
